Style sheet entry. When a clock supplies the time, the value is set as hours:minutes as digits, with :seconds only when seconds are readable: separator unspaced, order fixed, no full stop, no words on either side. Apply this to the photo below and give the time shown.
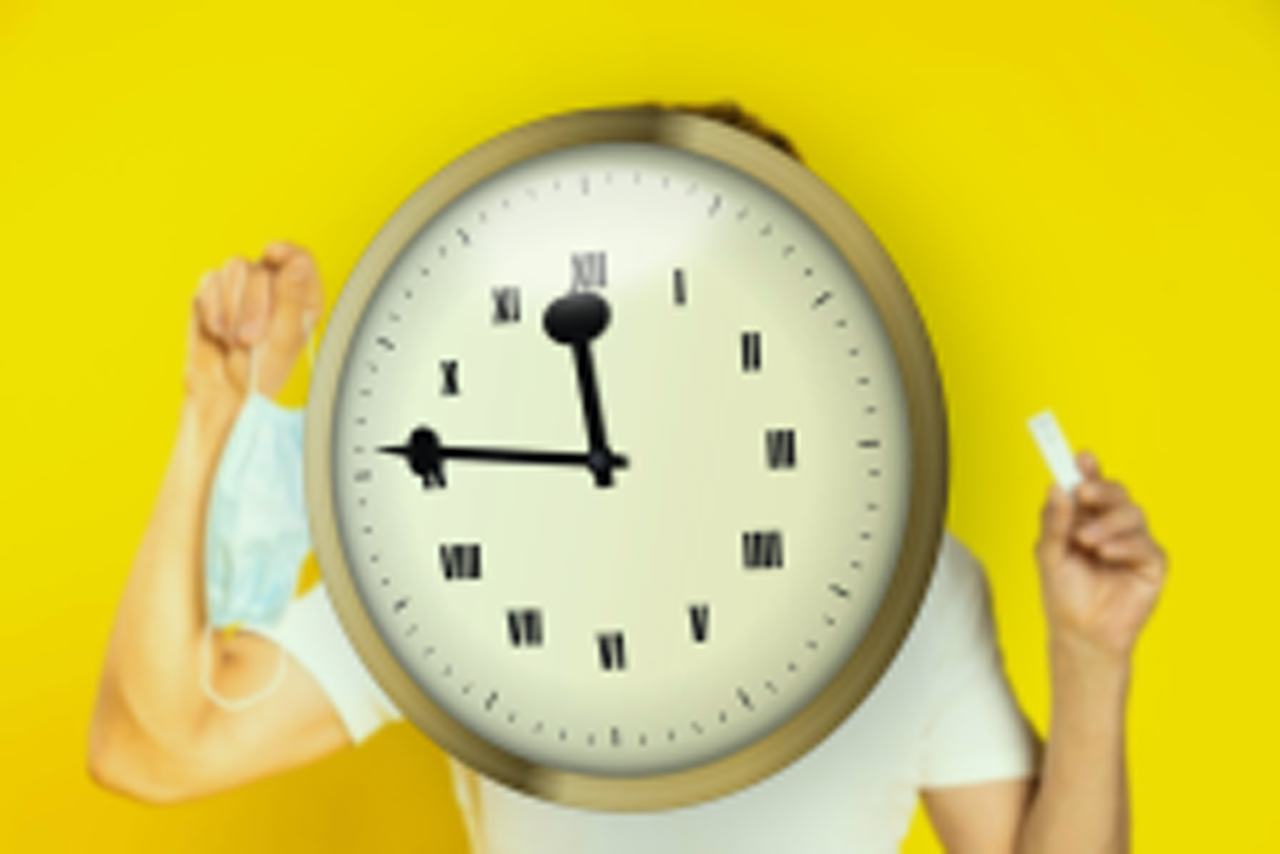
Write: 11:46
